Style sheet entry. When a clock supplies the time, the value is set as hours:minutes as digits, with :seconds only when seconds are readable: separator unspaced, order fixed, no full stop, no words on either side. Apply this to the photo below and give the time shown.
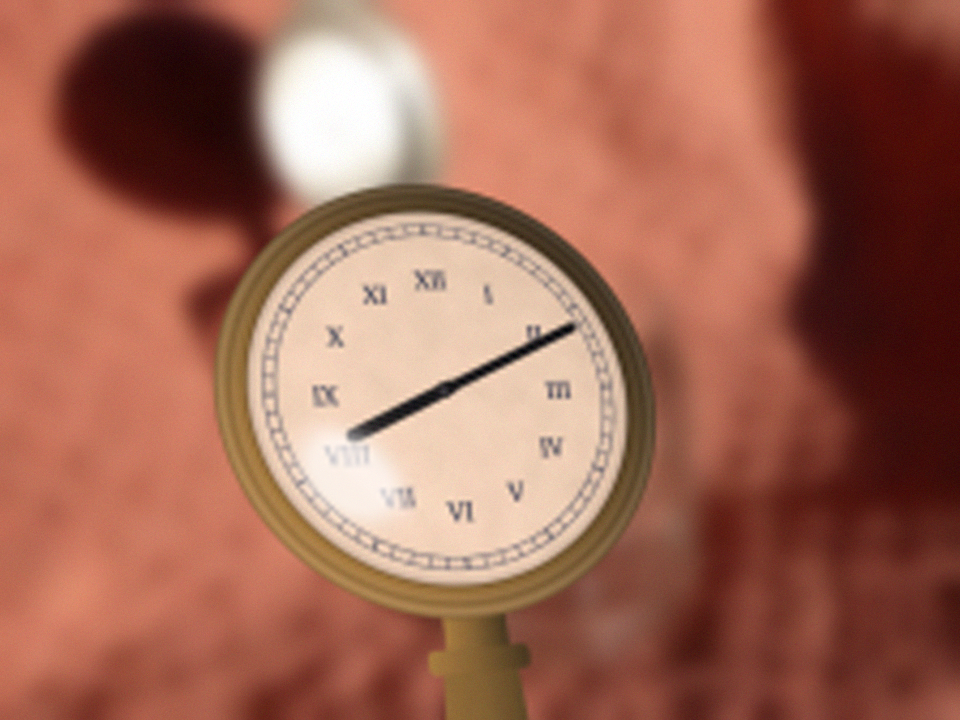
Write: 8:11
